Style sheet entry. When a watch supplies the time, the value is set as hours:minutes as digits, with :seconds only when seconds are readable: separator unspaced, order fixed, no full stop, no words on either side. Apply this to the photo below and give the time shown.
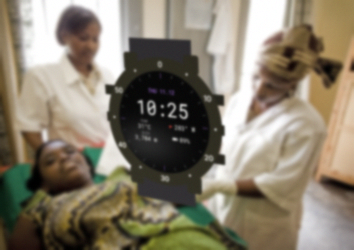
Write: 10:25
